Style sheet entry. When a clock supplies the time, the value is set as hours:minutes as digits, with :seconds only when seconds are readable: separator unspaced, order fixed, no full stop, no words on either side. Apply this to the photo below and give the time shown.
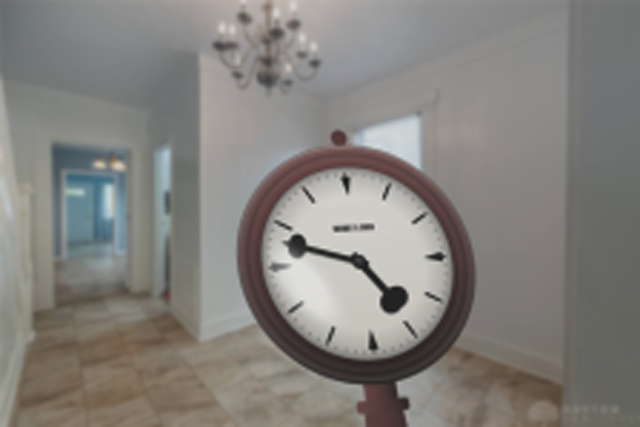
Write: 4:48
